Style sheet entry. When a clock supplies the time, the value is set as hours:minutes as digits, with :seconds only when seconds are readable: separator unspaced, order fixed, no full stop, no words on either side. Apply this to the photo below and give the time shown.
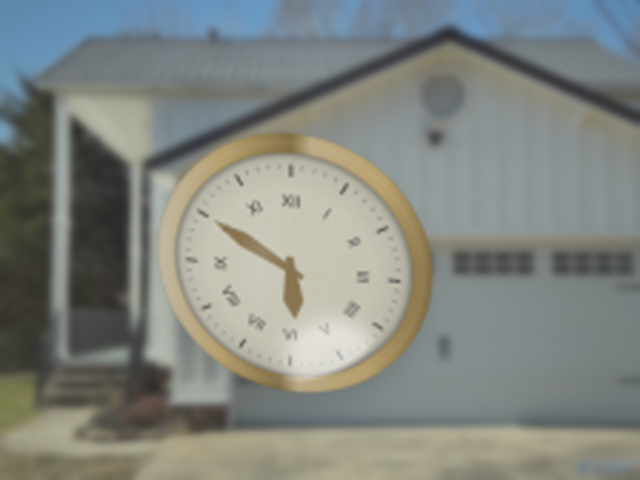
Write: 5:50
